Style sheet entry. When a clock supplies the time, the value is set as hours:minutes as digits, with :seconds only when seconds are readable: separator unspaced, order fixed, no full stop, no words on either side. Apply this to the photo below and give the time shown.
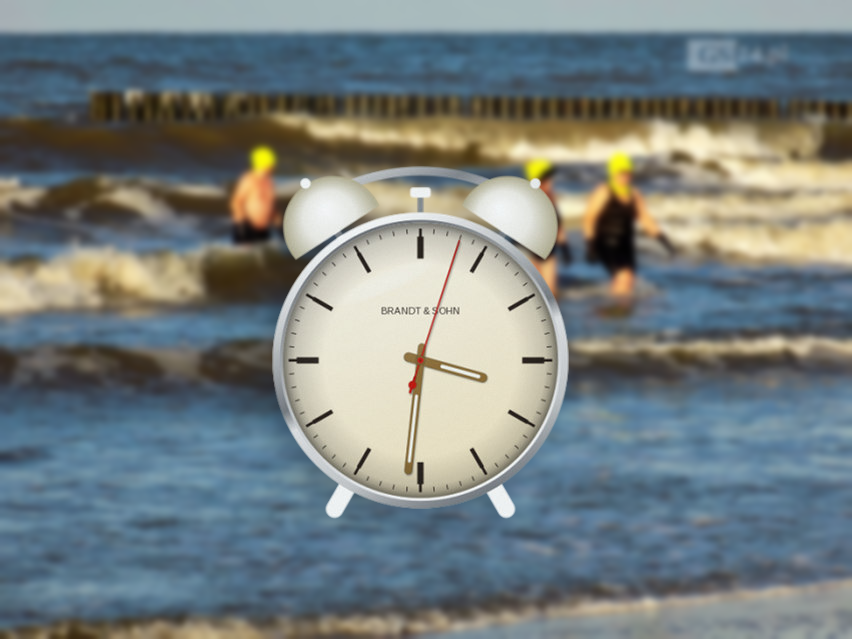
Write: 3:31:03
